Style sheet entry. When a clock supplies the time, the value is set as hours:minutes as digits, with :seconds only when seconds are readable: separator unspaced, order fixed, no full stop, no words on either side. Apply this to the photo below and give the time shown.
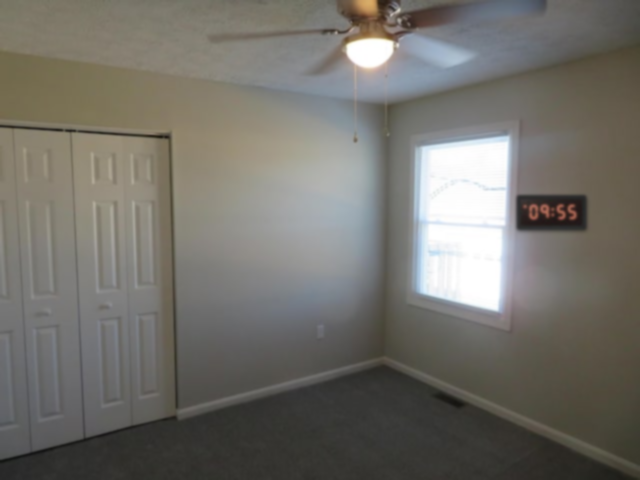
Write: 9:55
